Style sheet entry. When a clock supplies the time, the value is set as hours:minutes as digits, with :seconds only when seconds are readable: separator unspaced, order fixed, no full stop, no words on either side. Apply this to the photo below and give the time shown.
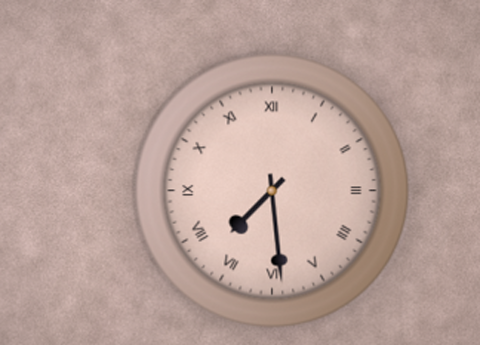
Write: 7:29
